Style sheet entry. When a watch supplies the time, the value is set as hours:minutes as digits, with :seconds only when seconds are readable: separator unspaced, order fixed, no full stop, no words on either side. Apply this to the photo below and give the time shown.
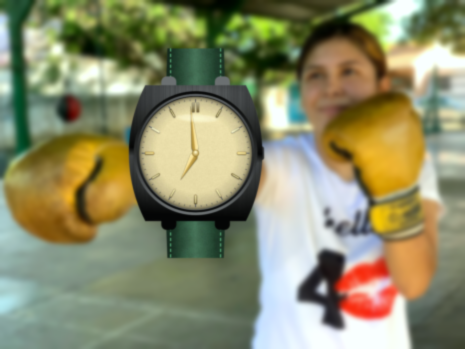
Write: 6:59
